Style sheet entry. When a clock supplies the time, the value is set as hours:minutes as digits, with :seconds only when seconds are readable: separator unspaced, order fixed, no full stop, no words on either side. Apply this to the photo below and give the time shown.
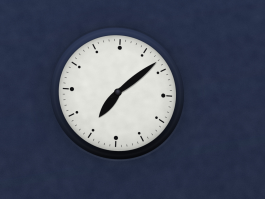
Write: 7:08
